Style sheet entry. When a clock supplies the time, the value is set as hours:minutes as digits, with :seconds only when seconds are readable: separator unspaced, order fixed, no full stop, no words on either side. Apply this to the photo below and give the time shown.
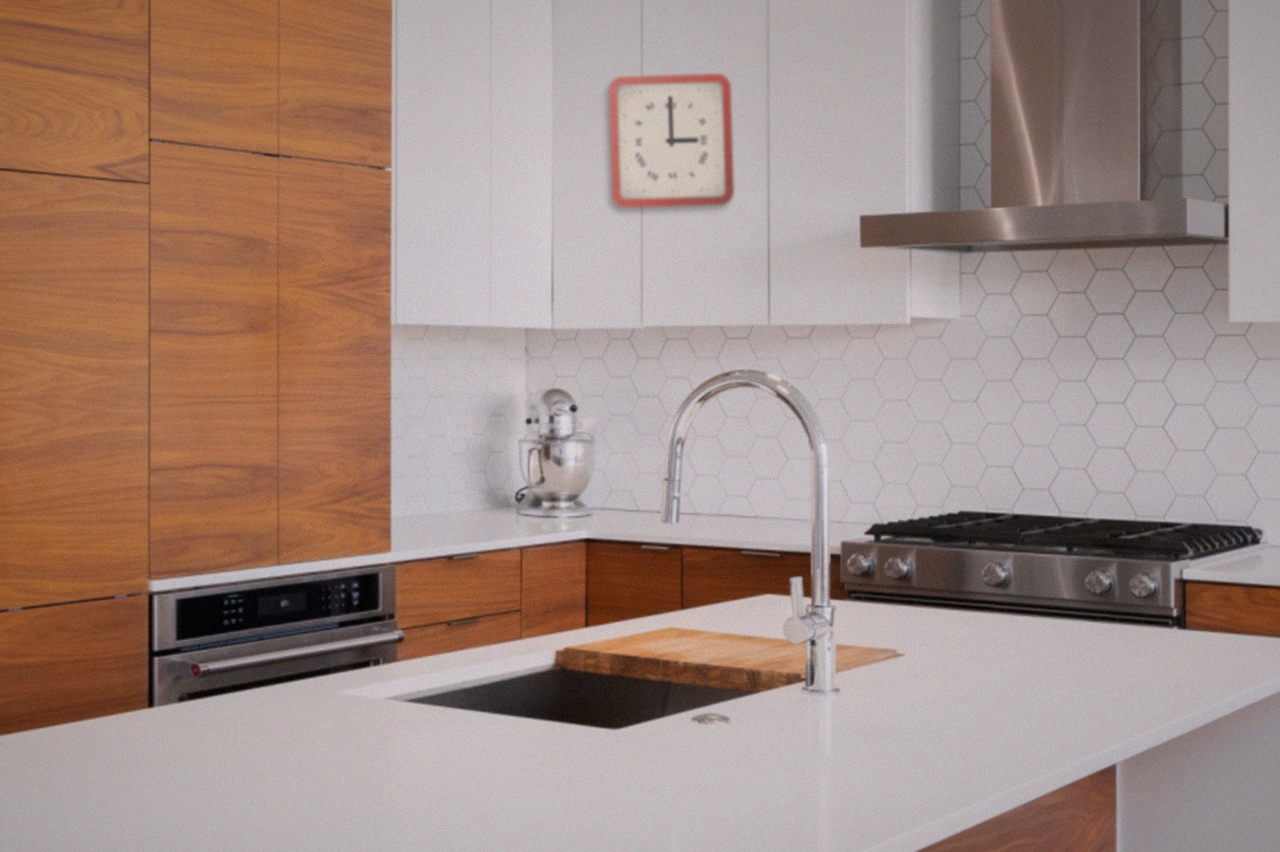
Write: 3:00
